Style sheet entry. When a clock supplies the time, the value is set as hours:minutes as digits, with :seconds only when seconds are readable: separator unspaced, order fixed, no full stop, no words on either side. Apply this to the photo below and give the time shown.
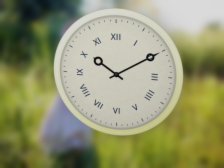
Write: 10:10
